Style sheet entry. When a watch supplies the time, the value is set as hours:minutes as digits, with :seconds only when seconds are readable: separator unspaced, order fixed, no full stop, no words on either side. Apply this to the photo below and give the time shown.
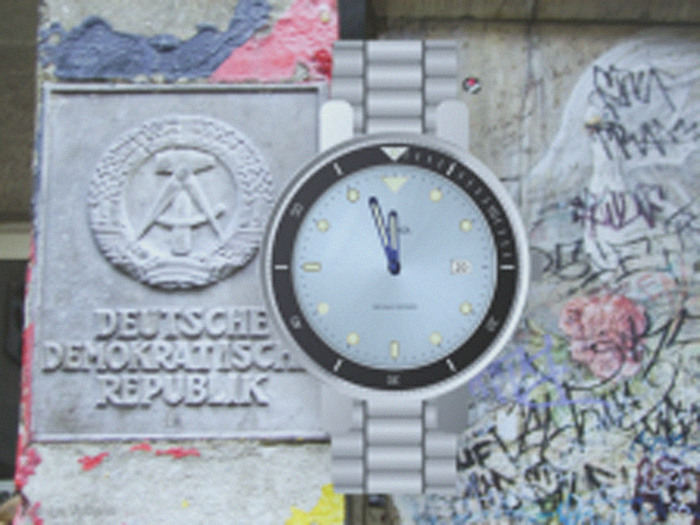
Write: 11:57
